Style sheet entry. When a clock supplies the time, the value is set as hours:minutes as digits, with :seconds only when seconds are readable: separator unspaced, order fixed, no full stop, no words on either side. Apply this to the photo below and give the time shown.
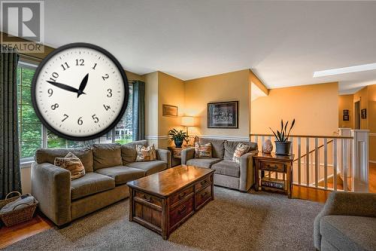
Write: 12:48
